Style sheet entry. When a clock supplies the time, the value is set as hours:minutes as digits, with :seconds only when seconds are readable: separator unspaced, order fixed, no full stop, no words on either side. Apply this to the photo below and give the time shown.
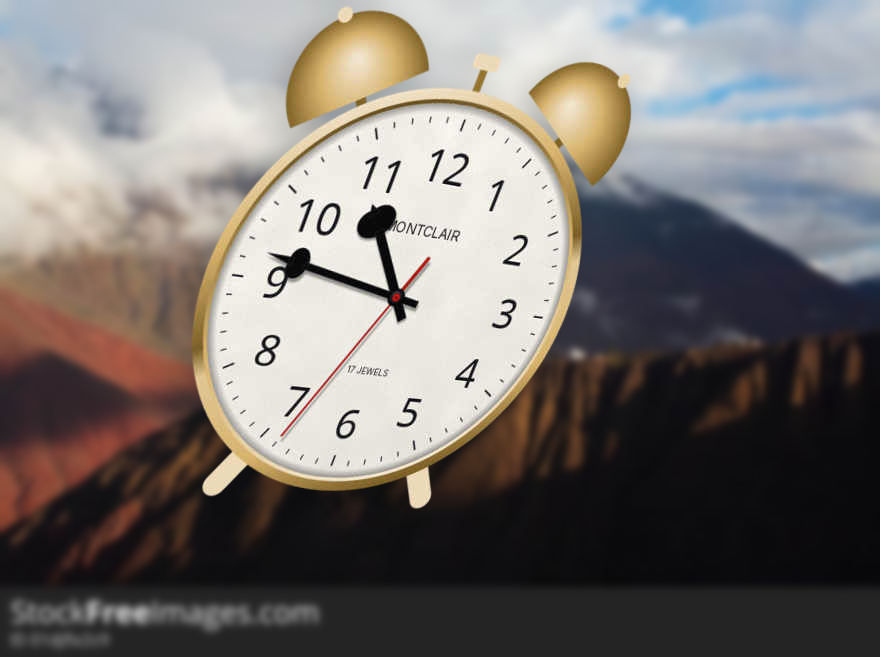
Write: 10:46:34
